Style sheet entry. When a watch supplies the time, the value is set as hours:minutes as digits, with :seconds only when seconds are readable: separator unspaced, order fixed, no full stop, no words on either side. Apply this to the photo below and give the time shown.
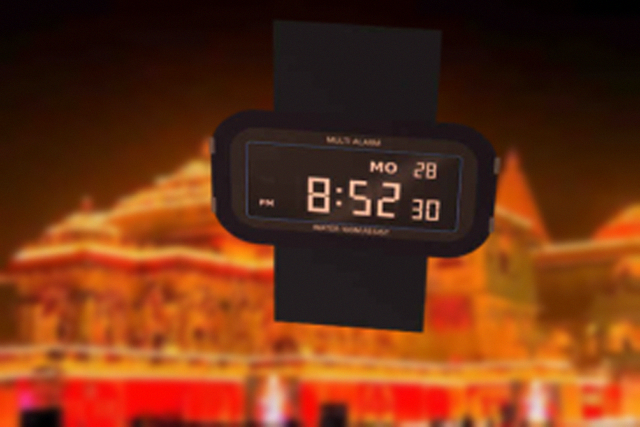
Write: 8:52:30
